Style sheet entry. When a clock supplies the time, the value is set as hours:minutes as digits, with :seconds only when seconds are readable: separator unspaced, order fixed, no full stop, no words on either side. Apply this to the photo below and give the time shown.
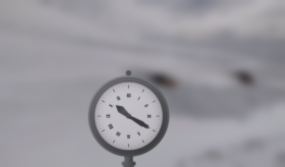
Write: 10:20
